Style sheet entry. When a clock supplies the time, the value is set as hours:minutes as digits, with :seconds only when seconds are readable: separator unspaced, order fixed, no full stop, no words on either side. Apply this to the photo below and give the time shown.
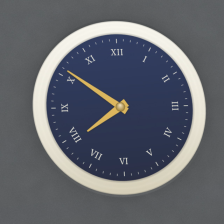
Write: 7:51
